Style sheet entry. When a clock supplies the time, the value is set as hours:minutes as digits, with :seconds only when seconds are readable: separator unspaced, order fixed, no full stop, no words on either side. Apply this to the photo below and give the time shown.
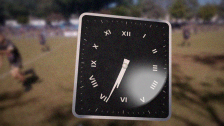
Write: 6:34
